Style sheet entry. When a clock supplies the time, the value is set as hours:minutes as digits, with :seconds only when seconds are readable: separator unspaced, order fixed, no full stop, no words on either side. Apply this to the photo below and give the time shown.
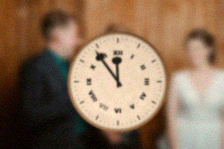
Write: 11:54
